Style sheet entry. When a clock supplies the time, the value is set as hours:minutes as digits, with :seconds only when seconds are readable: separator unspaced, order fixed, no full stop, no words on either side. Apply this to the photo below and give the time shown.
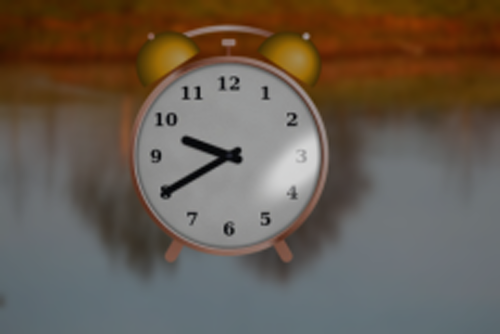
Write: 9:40
